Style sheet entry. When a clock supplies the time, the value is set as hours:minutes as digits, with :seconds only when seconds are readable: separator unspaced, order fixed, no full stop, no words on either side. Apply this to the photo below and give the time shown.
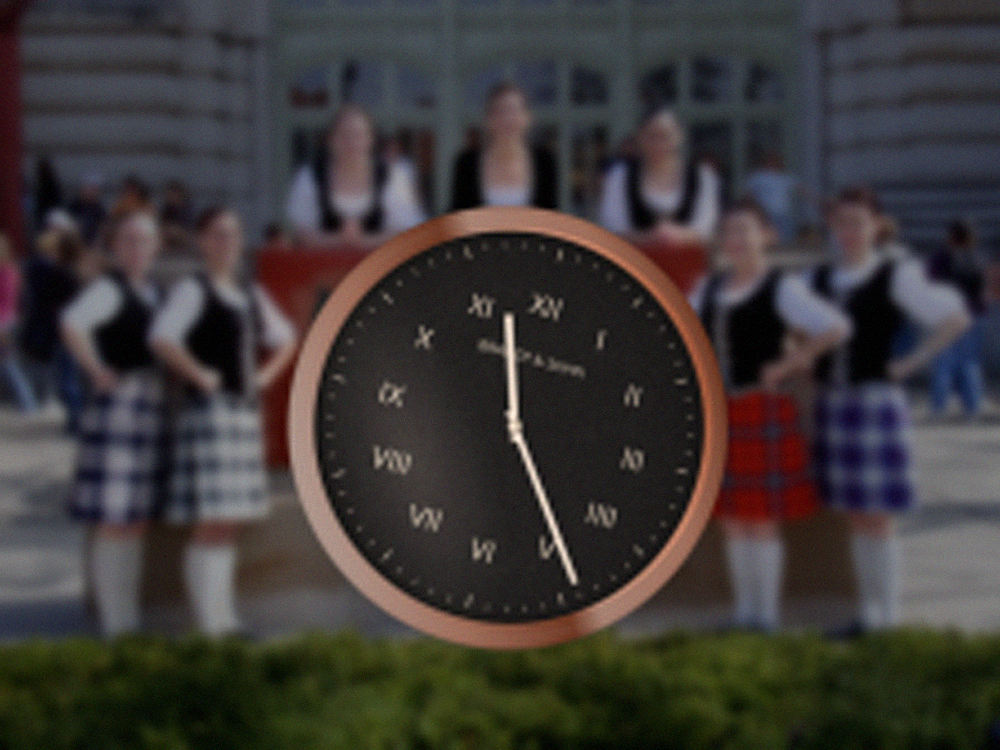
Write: 11:24
